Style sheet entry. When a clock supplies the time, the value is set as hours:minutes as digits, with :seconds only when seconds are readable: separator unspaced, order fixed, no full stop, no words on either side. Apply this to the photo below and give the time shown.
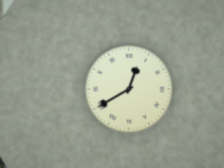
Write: 12:40
